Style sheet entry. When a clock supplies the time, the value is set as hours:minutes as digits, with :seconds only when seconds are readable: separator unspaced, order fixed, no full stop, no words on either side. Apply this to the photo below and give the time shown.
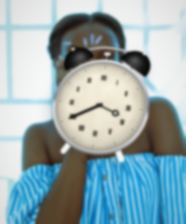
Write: 3:40
